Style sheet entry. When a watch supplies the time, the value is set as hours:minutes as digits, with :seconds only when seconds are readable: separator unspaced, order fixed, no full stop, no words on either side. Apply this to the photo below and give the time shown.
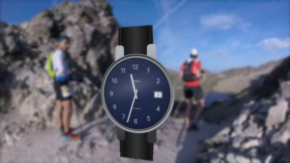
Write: 11:33
